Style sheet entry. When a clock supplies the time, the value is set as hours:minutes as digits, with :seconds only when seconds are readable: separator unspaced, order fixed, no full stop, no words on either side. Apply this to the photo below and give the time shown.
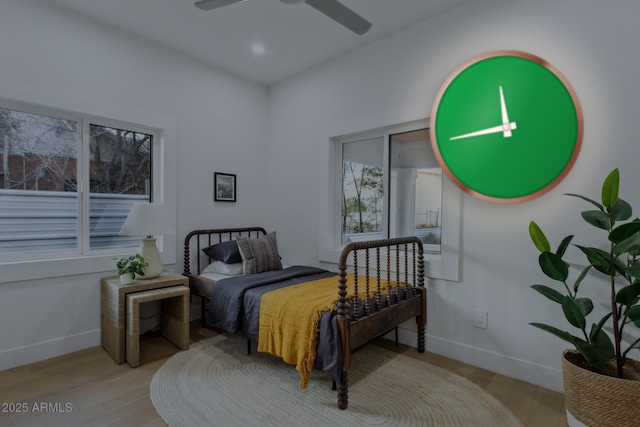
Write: 11:43
